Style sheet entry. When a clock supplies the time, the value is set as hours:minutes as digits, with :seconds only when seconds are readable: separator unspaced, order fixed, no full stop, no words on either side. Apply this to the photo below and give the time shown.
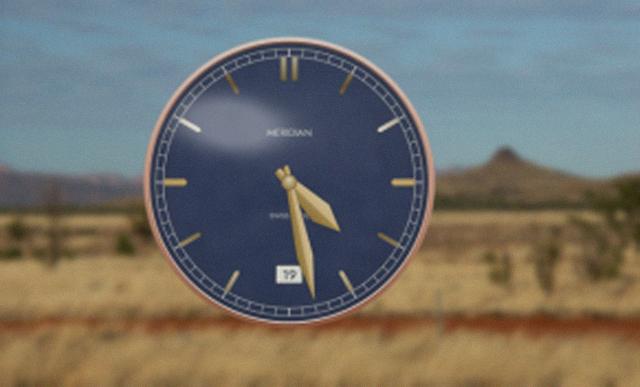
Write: 4:28
